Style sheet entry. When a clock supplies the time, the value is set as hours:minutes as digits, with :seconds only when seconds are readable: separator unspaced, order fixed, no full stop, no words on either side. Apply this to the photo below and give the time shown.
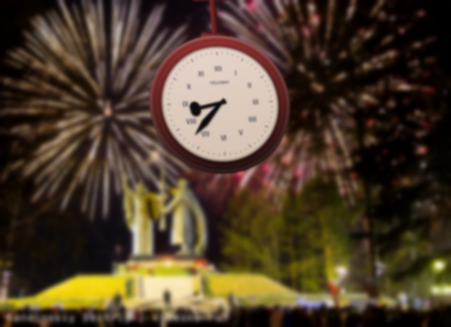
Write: 8:37
